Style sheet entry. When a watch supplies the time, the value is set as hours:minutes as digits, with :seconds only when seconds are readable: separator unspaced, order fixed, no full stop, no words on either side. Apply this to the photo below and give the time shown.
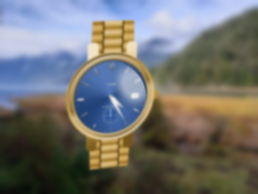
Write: 4:25
